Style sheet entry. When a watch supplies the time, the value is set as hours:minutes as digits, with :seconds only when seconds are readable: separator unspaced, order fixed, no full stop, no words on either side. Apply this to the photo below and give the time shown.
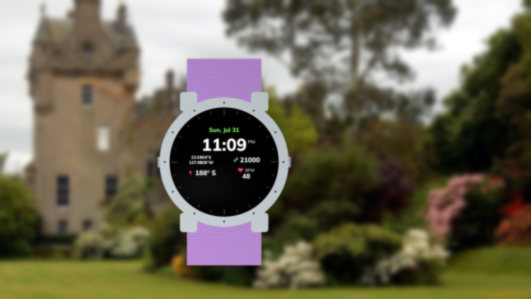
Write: 11:09
